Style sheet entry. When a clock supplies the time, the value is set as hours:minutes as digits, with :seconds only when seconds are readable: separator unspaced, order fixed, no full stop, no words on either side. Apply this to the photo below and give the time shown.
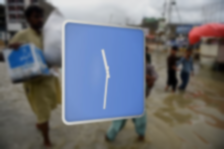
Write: 11:31
